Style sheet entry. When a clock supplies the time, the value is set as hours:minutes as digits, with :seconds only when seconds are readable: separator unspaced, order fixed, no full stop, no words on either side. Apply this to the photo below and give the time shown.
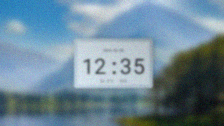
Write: 12:35
